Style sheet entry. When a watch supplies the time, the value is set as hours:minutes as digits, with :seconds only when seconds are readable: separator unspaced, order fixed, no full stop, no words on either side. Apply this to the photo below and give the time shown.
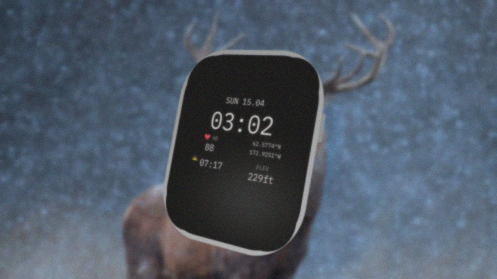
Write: 3:02
